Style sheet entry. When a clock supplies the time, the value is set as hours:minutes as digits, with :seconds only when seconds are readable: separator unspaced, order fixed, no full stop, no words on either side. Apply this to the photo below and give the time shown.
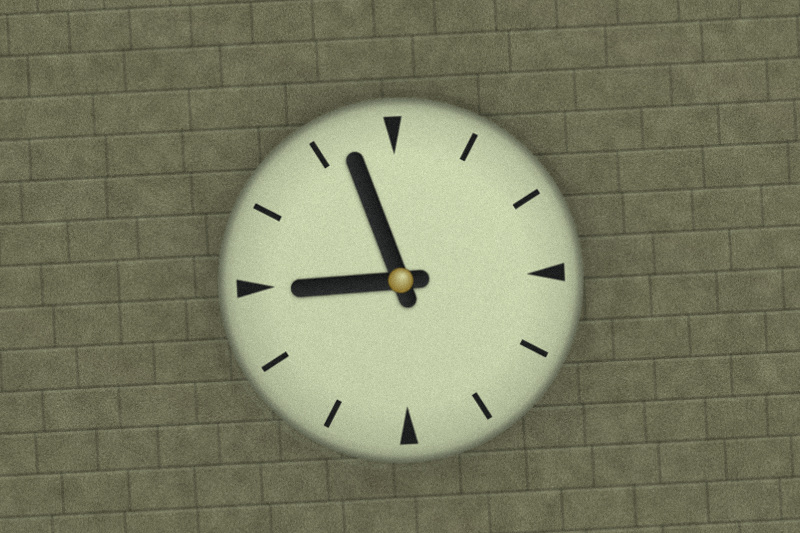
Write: 8:57
